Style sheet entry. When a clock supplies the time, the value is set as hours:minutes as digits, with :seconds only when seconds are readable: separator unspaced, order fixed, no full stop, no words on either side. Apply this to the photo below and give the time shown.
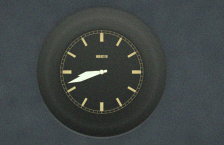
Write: 8:42
